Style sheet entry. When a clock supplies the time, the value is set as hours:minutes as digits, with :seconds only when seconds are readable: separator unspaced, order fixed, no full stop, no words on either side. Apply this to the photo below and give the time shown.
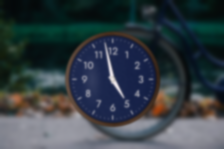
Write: 4:58
